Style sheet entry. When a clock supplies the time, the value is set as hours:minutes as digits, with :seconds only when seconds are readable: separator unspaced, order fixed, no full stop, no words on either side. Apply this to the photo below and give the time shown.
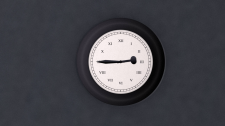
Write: 2:45
